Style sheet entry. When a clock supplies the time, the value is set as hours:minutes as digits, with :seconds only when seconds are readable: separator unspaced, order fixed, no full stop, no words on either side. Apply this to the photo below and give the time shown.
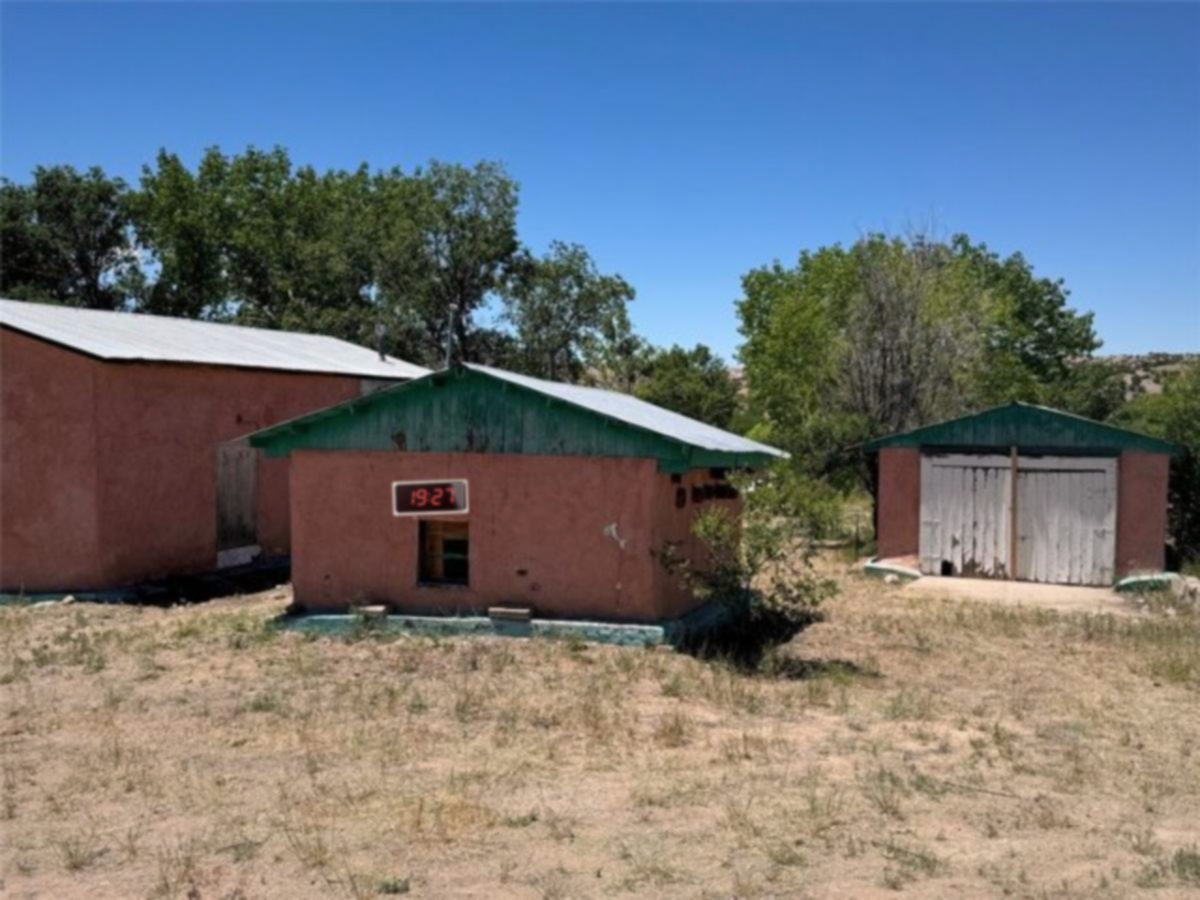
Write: 19:27
